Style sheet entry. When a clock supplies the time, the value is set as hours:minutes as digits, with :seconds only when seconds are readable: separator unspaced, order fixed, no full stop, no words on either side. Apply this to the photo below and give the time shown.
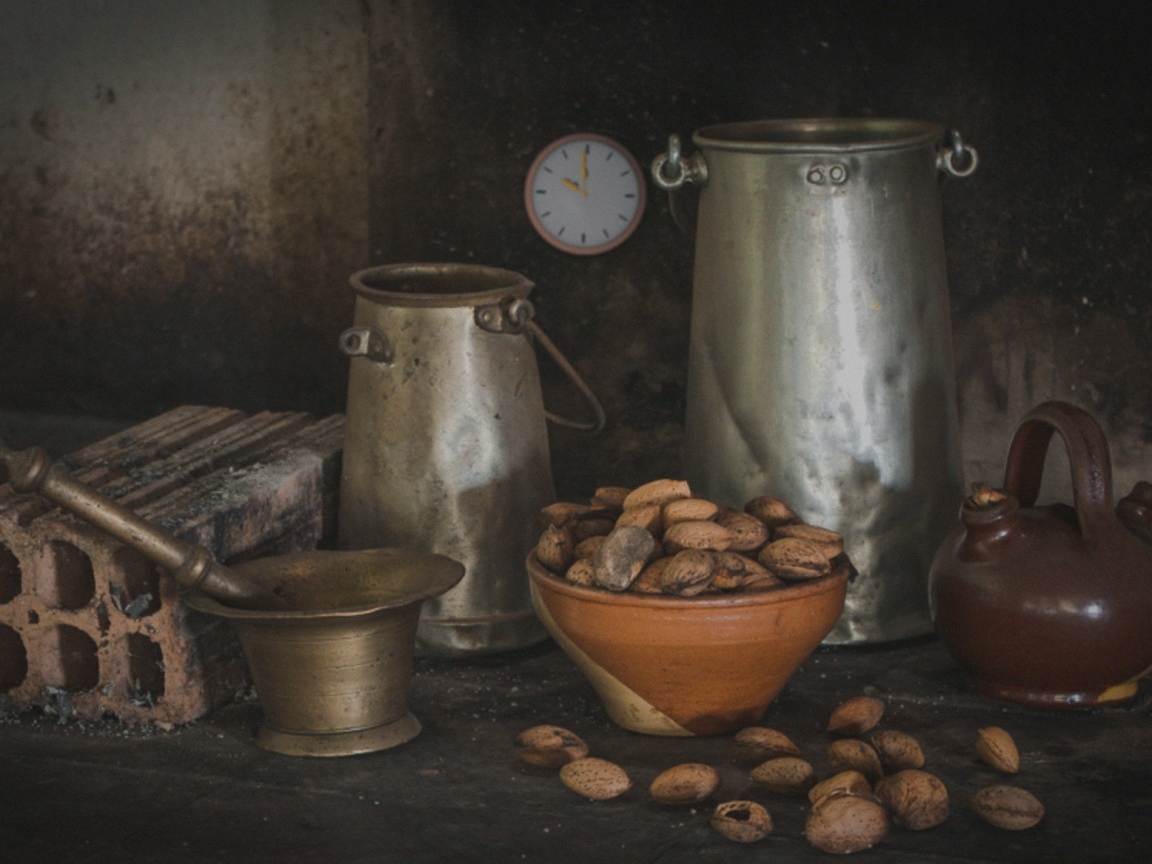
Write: 9:59
